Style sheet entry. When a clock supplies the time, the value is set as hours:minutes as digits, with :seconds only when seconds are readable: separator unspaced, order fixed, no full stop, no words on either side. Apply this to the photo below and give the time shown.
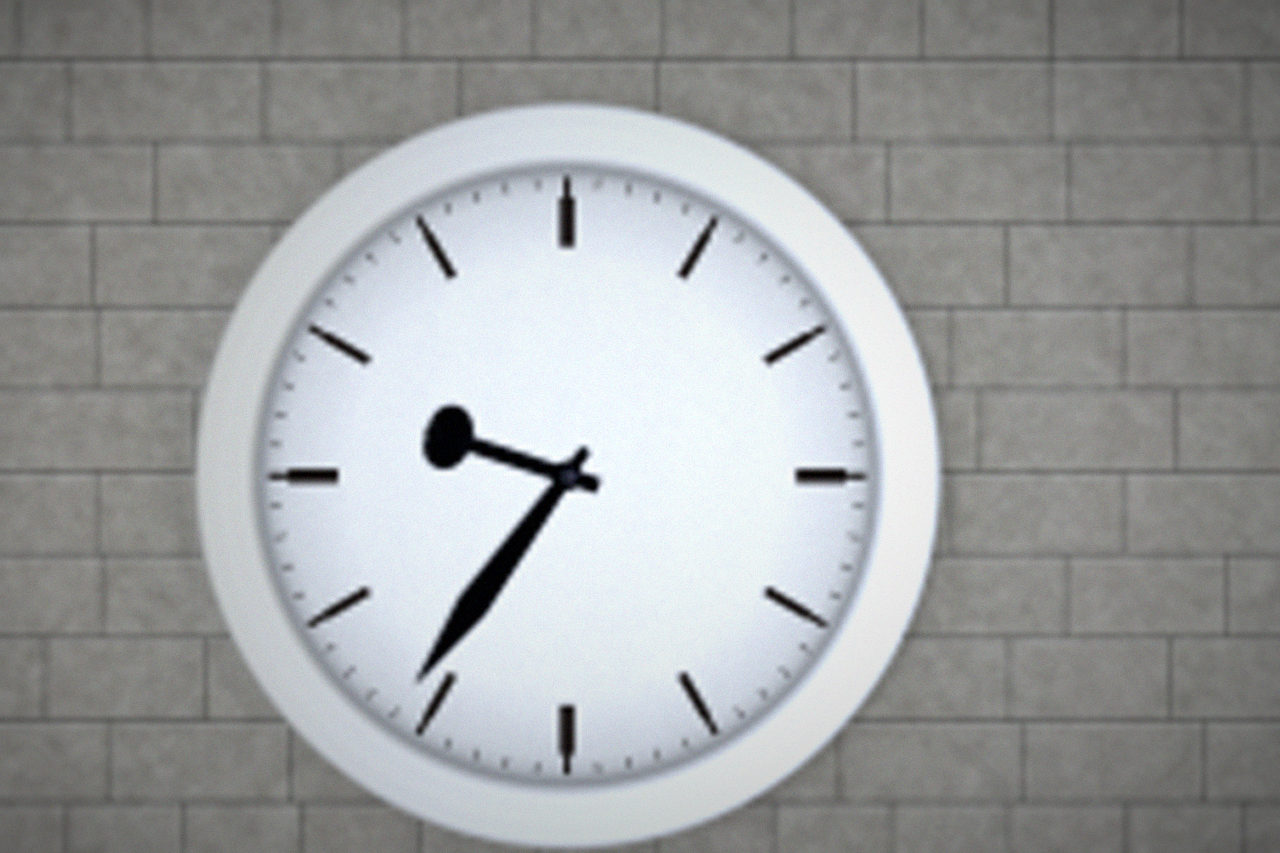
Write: 9:36
